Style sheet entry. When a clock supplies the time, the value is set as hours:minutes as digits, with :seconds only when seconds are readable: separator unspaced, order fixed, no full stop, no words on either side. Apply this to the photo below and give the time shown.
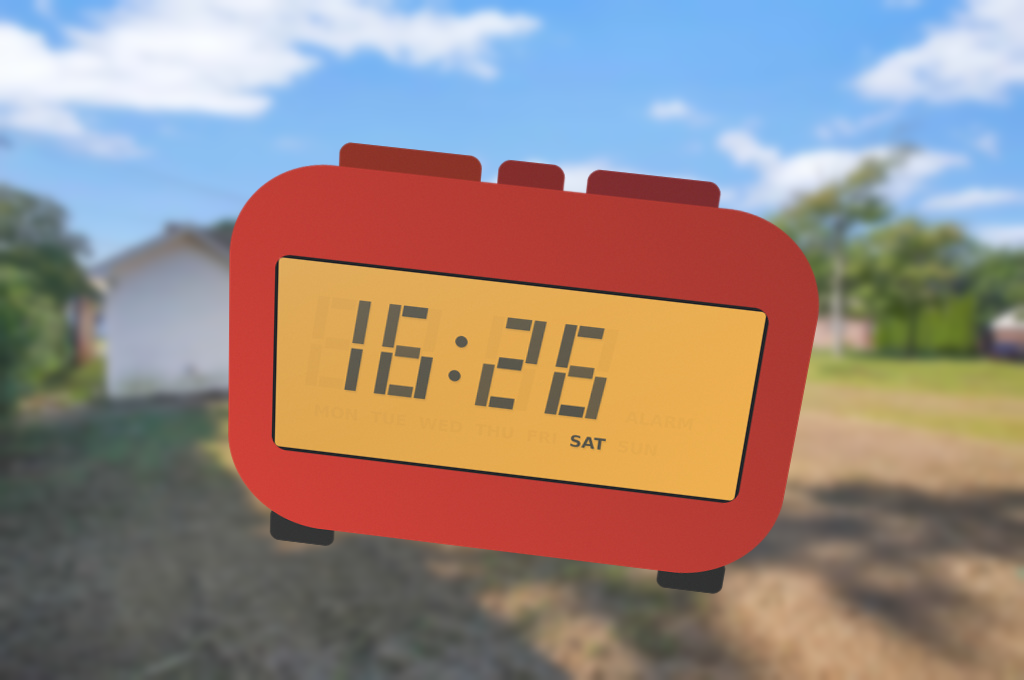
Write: 16:26
